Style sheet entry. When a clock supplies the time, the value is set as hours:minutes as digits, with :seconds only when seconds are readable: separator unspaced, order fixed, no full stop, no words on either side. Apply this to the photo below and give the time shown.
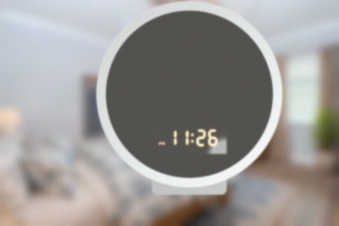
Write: 11:26
